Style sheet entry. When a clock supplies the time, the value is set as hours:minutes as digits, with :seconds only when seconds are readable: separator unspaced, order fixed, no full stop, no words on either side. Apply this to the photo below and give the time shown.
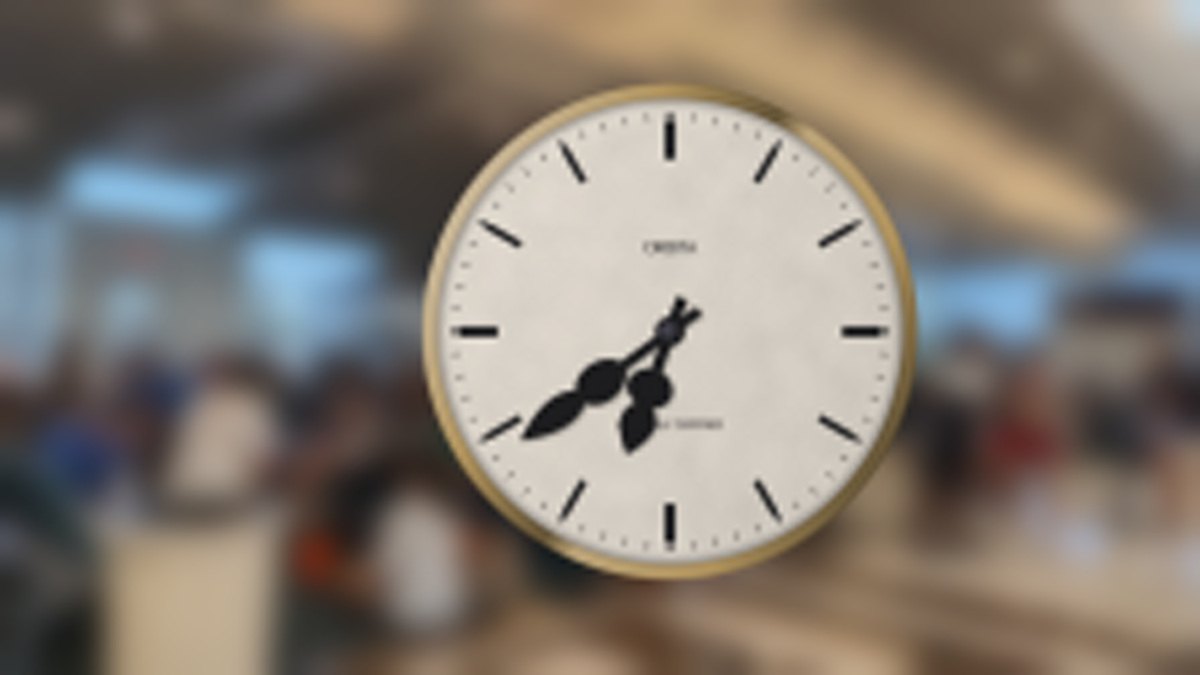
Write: 6:39
